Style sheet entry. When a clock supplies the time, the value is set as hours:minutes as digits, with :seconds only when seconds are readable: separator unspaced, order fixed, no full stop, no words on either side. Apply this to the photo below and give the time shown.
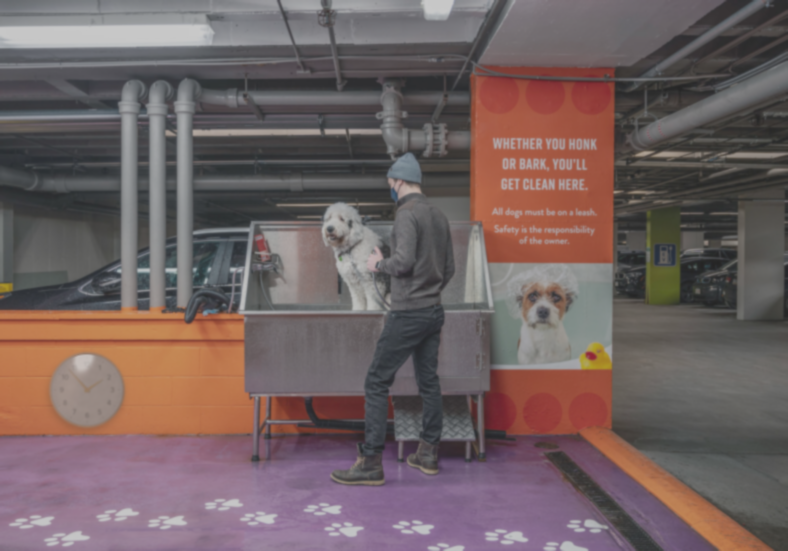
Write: 1:53
